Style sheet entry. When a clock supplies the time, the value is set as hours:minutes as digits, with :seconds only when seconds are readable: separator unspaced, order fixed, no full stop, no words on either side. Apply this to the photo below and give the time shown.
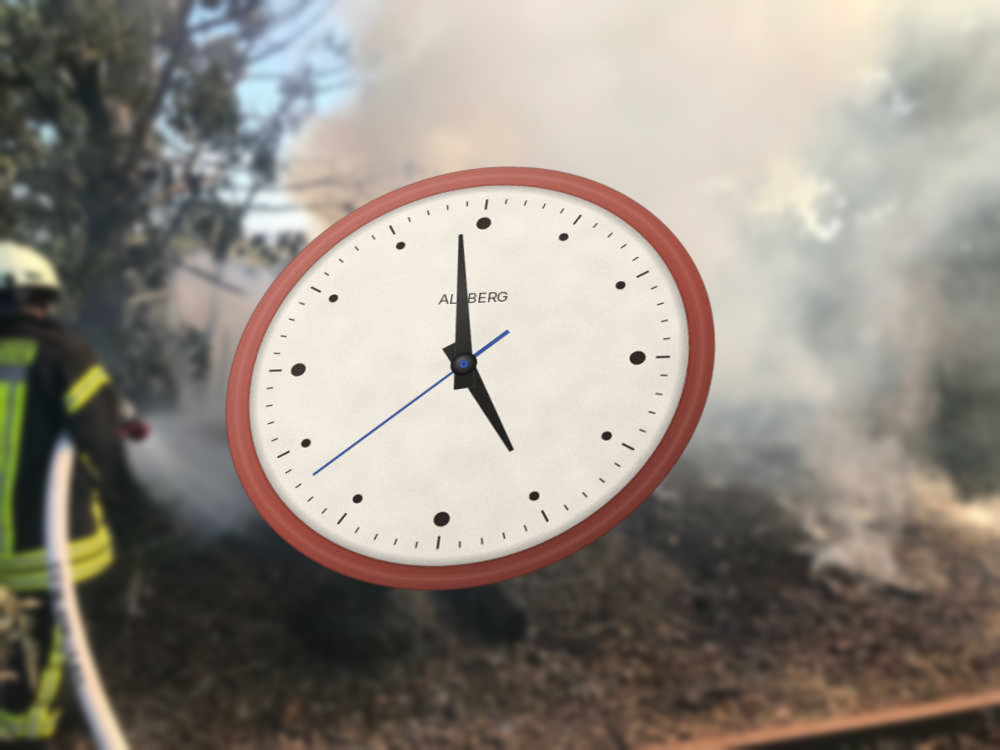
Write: 4:58:38
